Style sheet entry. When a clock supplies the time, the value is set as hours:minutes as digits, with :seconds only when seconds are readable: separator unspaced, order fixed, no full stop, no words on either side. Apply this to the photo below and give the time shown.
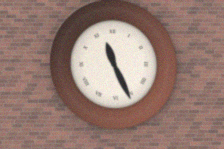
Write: 11:26
